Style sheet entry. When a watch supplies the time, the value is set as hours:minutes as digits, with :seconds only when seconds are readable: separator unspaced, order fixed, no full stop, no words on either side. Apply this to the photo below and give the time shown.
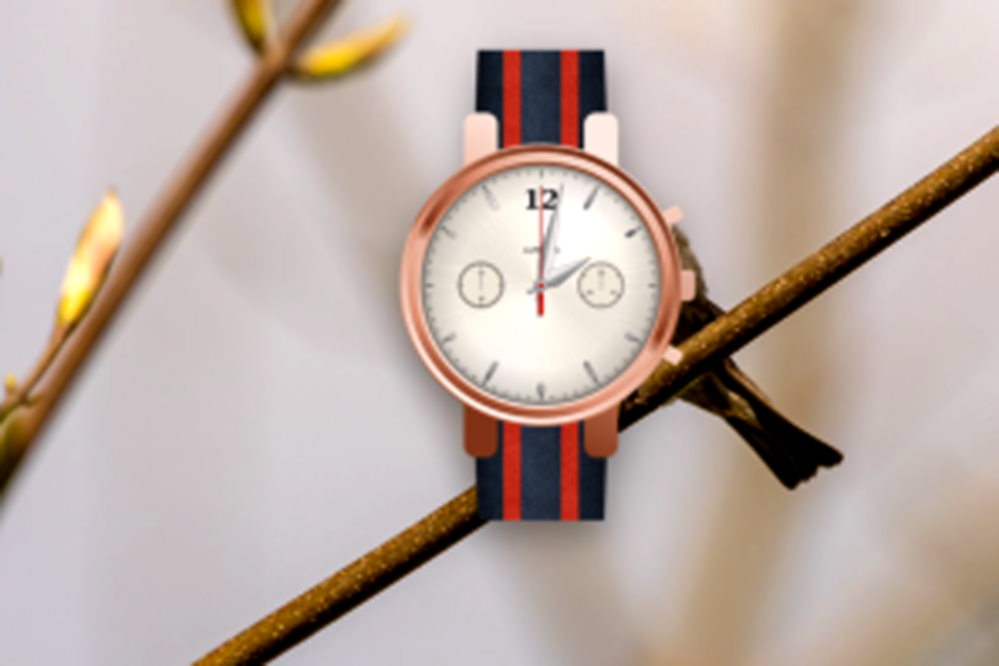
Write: 2:02
